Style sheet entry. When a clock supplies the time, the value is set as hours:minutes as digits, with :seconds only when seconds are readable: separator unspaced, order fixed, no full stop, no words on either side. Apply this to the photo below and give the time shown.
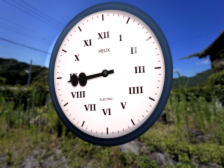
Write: 8:44
